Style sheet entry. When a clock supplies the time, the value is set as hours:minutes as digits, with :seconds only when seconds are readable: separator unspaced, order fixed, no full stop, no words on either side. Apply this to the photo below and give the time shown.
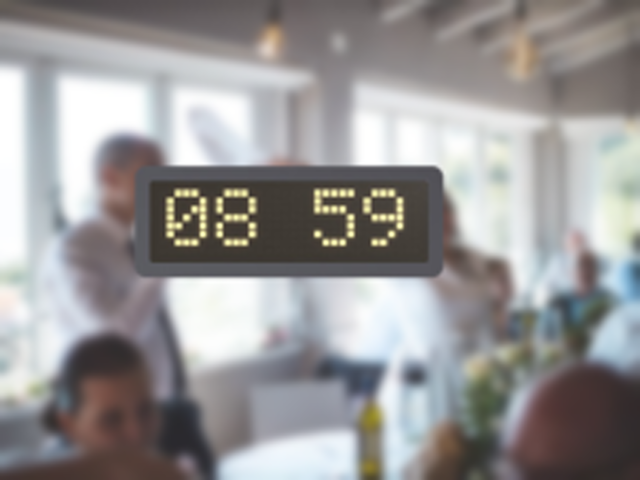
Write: 8:59
